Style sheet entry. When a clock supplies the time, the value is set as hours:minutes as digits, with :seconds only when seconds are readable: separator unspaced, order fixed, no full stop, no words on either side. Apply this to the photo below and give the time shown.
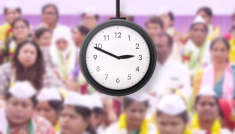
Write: 2:49
